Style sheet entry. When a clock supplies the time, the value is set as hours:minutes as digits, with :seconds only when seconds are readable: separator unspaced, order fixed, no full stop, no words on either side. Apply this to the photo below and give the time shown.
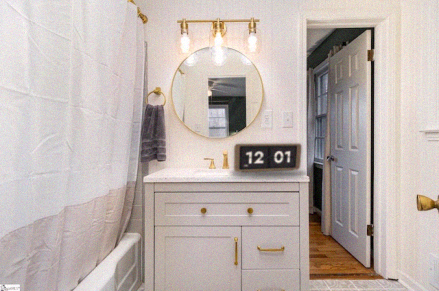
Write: 12:01
